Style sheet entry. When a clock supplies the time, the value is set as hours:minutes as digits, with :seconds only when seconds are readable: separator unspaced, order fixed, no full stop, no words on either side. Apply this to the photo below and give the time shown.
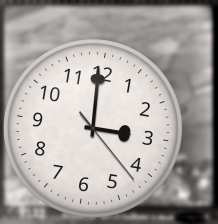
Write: 2:59:22
